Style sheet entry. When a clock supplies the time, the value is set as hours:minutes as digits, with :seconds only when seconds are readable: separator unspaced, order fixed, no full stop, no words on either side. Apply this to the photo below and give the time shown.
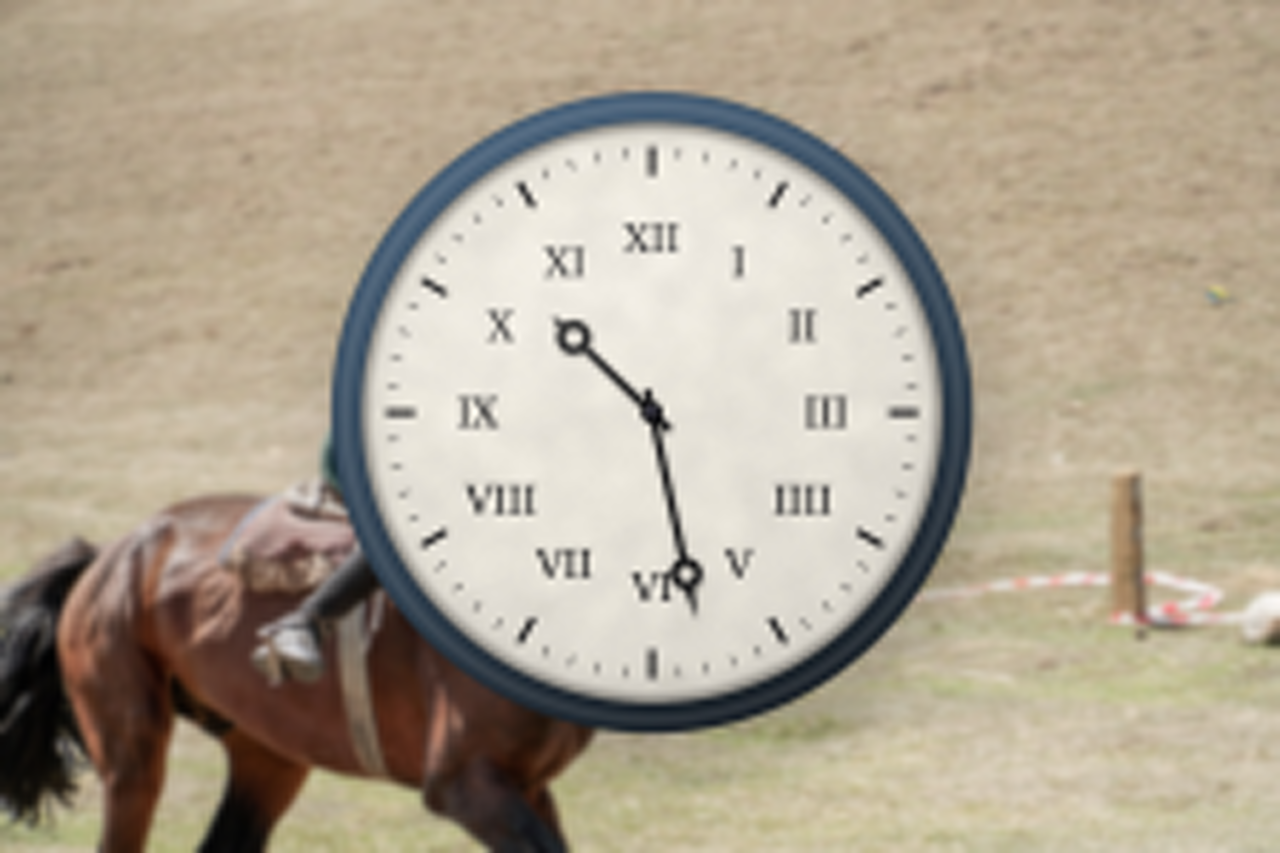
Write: 10:28
